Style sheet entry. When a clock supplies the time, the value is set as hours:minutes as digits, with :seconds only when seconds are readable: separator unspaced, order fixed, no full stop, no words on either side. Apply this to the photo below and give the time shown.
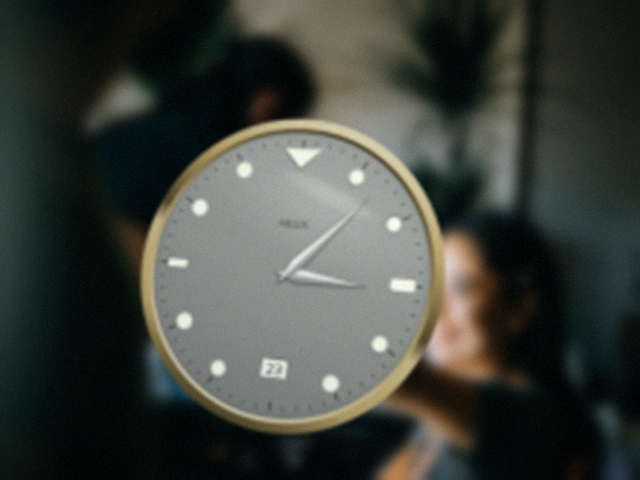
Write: 3:07
